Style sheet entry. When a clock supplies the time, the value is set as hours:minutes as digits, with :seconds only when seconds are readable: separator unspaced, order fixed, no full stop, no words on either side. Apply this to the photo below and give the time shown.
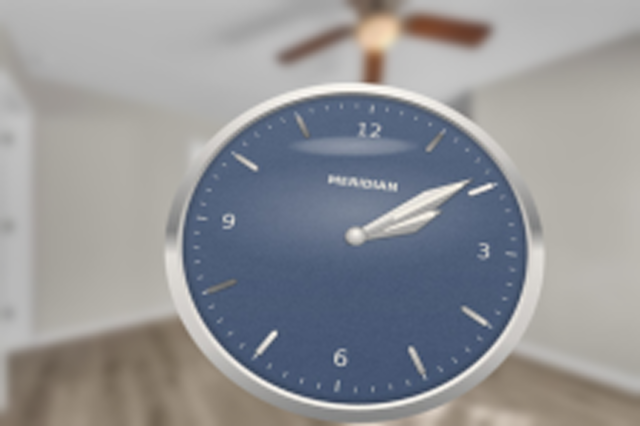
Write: 2:09
